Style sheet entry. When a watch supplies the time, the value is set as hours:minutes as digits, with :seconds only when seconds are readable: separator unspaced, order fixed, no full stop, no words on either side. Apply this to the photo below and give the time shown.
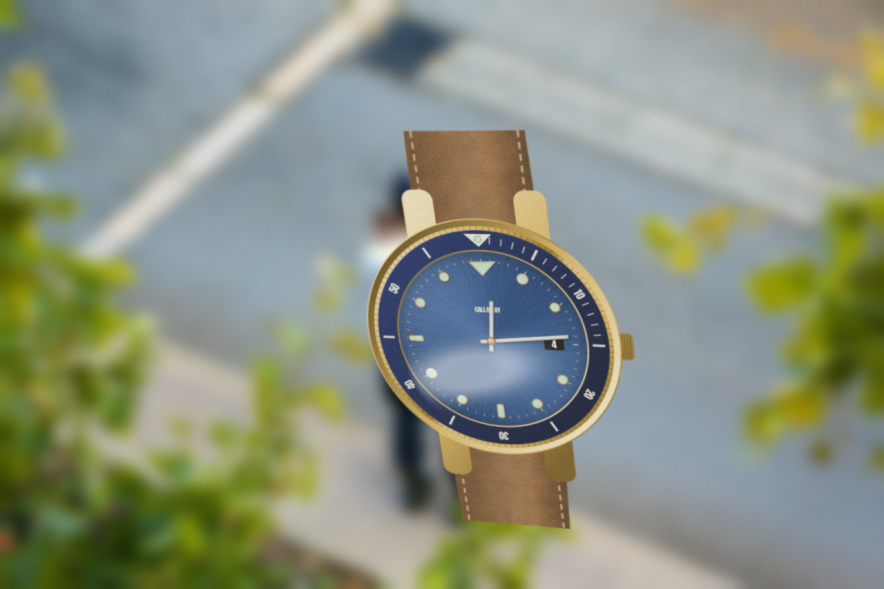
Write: 12:14
